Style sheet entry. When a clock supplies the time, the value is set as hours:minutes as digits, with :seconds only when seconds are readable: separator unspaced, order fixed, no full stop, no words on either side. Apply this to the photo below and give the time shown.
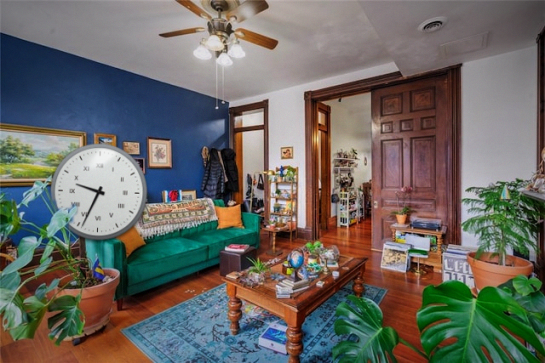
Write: 9:34
